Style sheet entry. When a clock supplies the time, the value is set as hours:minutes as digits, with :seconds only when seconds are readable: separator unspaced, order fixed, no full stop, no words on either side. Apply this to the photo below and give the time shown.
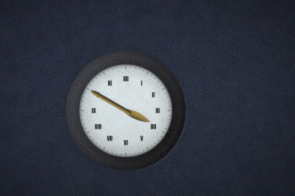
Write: 3:50
